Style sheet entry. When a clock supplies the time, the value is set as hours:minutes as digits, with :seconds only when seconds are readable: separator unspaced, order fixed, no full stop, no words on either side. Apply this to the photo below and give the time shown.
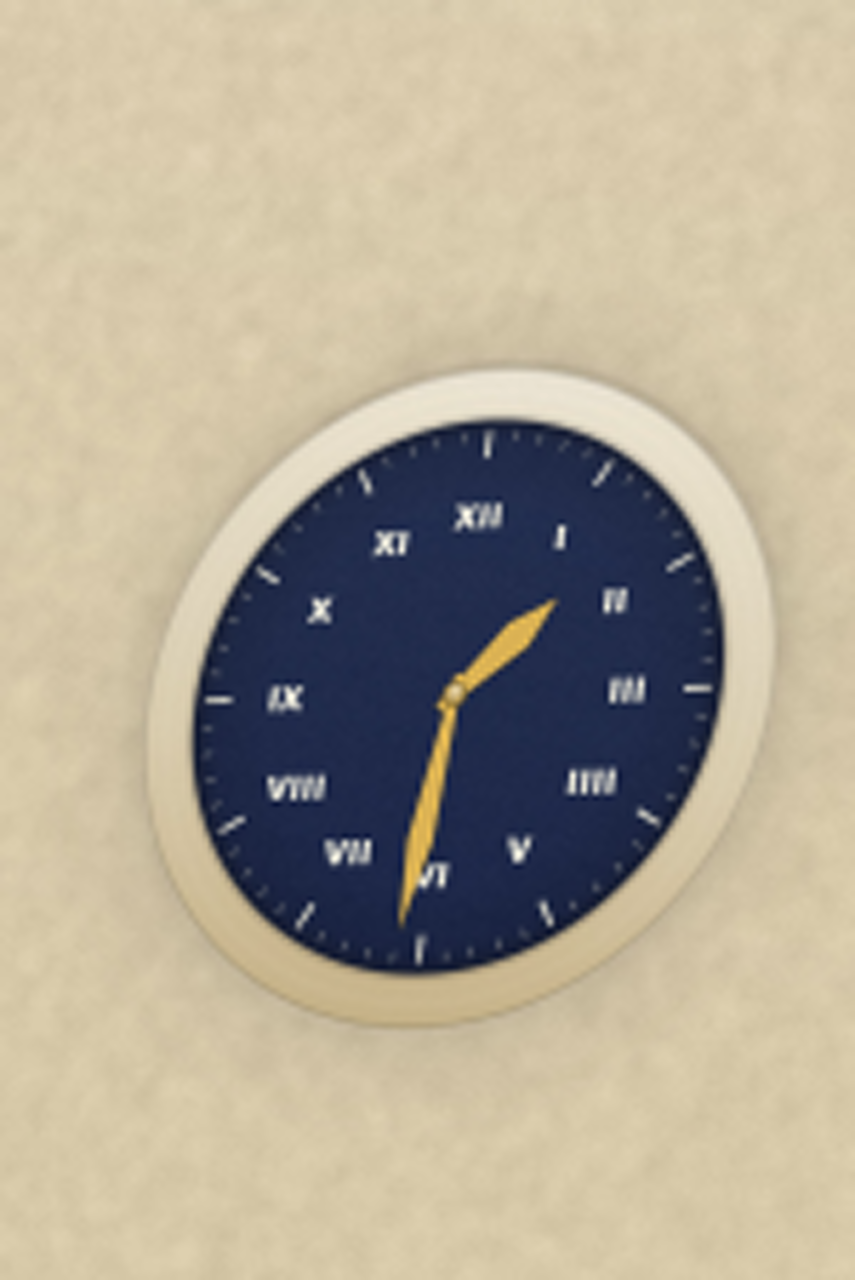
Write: 1:31
